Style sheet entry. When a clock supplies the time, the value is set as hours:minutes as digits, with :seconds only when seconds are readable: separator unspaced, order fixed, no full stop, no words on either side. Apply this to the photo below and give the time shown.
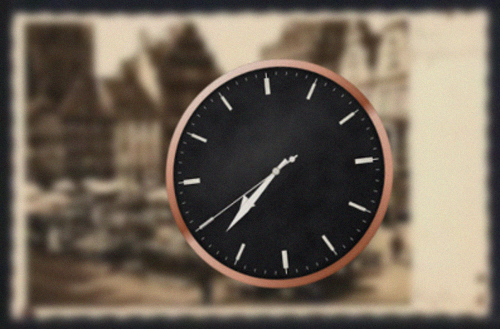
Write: 7:37:40
